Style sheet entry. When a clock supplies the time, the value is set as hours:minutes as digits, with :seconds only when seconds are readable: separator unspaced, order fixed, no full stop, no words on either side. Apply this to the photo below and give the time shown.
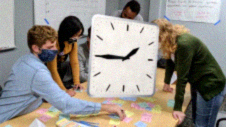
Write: 1:45
